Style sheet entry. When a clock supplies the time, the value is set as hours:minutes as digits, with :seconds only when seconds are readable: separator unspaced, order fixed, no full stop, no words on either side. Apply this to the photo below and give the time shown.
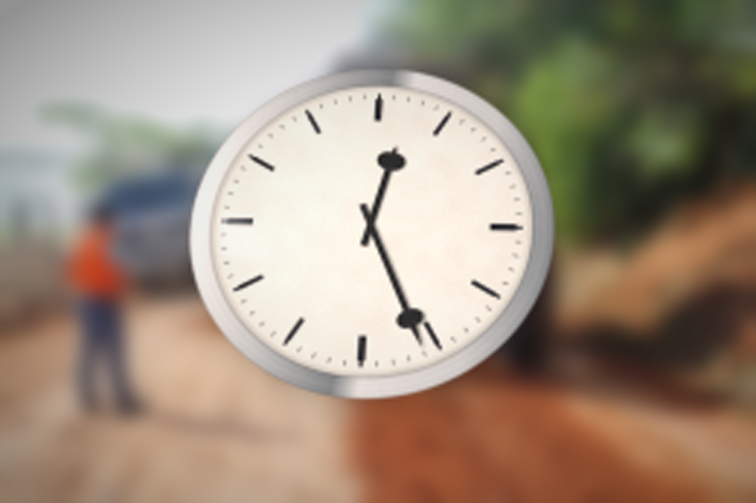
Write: 12:26
